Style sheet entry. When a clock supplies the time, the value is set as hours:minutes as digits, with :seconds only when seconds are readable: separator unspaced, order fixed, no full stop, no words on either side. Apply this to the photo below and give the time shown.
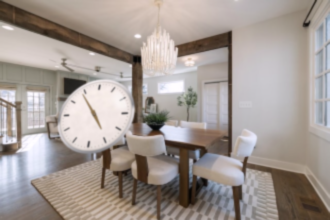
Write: 4:54
